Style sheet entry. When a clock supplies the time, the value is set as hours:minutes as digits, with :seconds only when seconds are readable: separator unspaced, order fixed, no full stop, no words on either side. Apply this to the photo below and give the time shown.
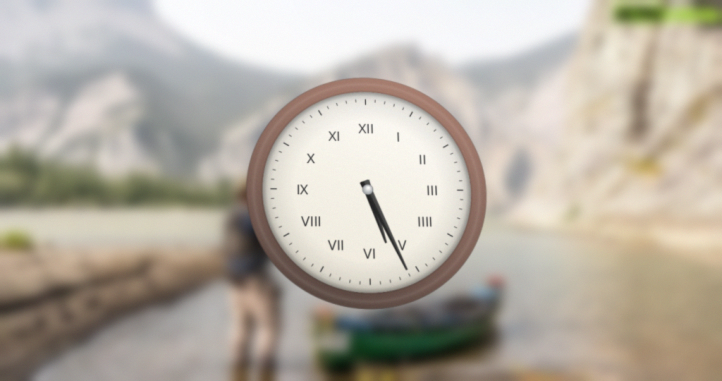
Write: 5:26
